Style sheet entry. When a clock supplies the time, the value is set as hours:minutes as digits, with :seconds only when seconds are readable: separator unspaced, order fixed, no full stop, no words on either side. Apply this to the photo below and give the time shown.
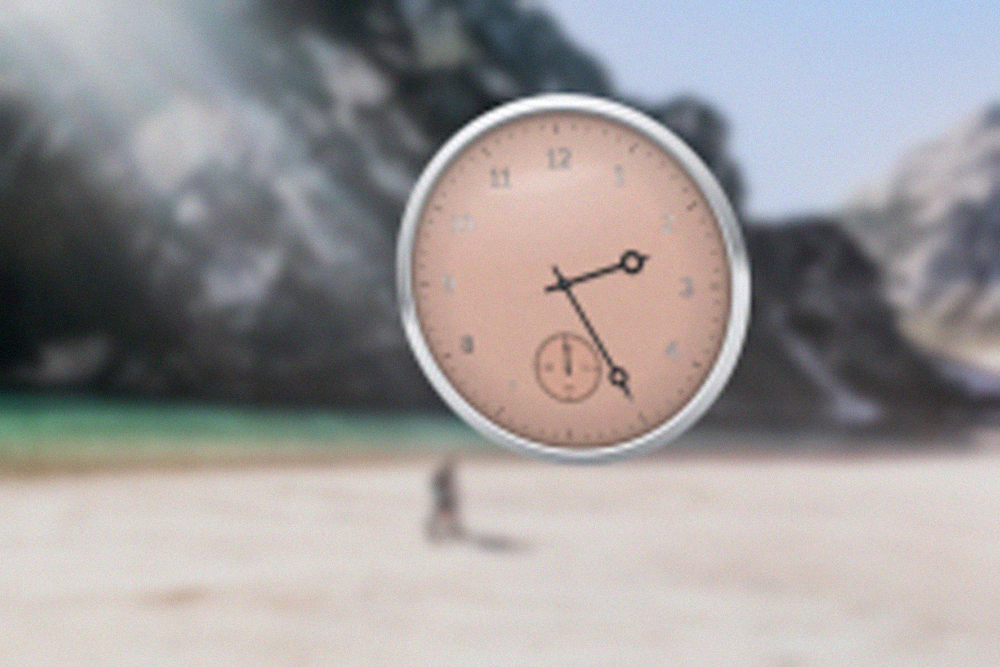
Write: 2:25
